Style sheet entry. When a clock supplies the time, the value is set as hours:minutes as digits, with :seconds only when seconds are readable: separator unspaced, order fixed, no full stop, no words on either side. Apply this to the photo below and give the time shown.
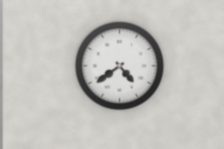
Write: 4:39
